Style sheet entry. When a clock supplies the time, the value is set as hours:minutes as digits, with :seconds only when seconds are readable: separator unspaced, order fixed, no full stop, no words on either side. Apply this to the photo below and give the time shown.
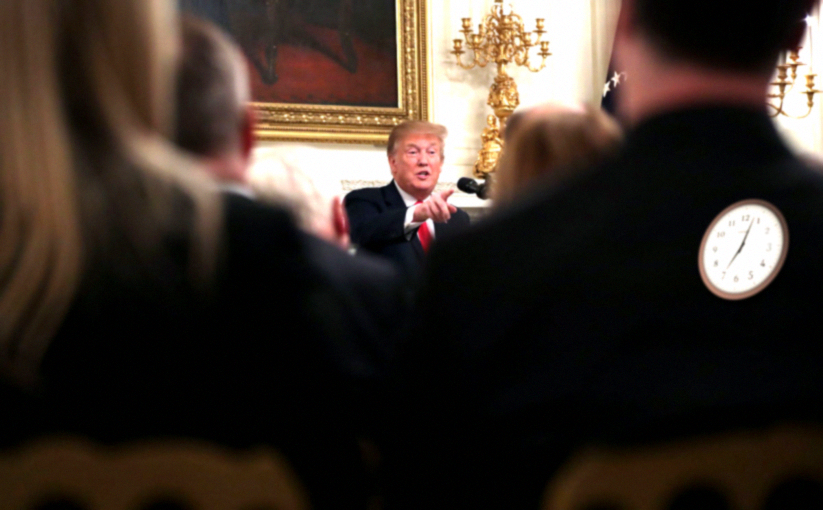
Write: 7:03
